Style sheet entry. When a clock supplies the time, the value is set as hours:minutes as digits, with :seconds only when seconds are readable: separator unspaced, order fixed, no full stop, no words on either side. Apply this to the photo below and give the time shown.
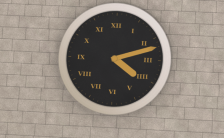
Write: 4:12
